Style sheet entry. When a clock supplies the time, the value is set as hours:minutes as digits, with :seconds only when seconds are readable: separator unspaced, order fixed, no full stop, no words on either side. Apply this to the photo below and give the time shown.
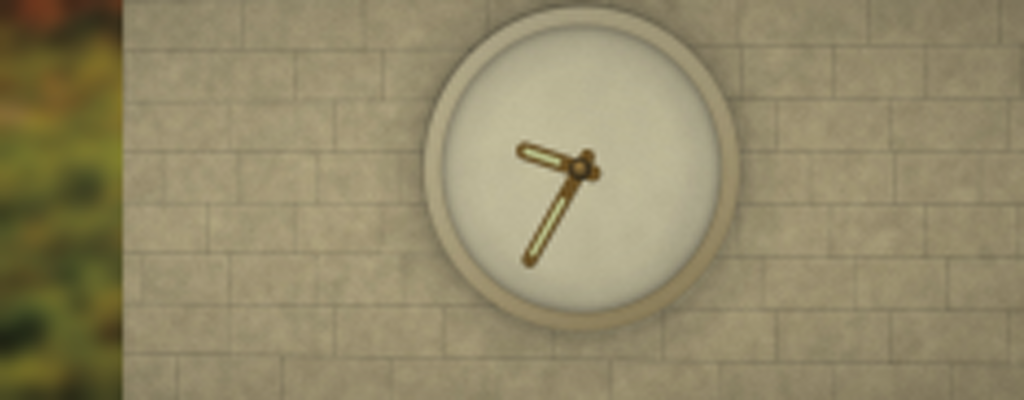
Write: 9:35
